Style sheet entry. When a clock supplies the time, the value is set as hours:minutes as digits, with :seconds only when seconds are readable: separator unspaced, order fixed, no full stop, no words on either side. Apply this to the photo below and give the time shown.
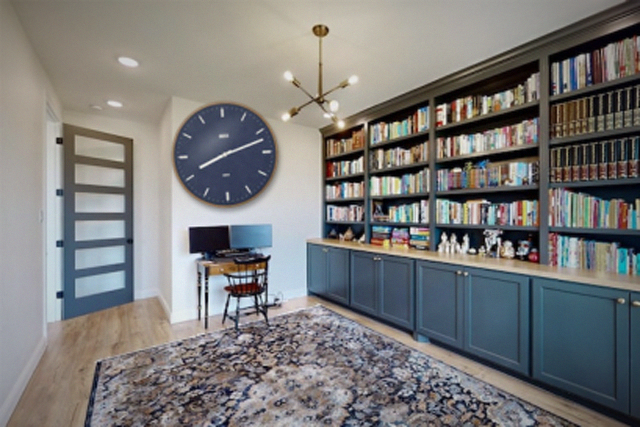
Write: 8:12
